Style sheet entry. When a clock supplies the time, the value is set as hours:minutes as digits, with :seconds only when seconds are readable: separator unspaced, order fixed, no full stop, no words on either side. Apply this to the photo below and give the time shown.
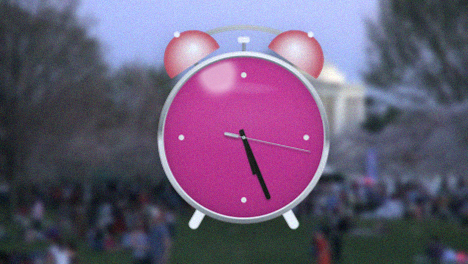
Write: 5:26:17
